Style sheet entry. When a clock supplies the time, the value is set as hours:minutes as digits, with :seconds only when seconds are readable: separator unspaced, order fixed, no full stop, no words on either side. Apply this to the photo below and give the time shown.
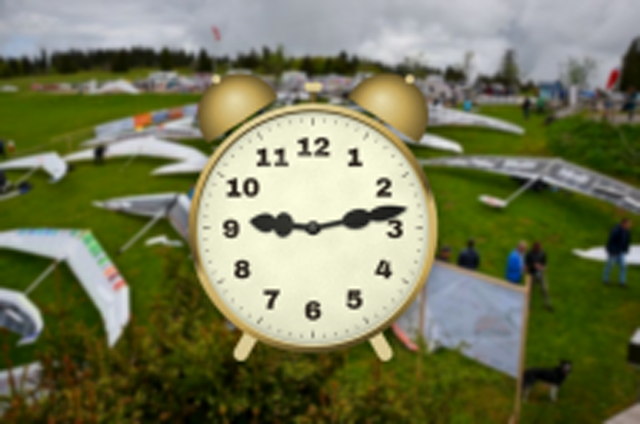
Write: 9:13
